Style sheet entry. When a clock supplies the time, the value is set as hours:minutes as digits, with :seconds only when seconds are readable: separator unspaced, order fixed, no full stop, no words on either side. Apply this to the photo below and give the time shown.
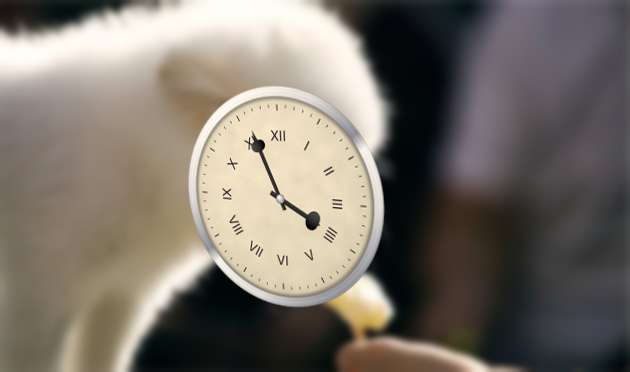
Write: 3:56
